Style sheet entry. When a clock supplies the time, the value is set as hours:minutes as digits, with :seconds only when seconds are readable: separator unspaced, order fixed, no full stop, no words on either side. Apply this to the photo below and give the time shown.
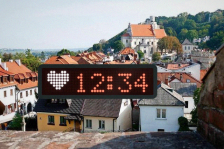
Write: 12:34
